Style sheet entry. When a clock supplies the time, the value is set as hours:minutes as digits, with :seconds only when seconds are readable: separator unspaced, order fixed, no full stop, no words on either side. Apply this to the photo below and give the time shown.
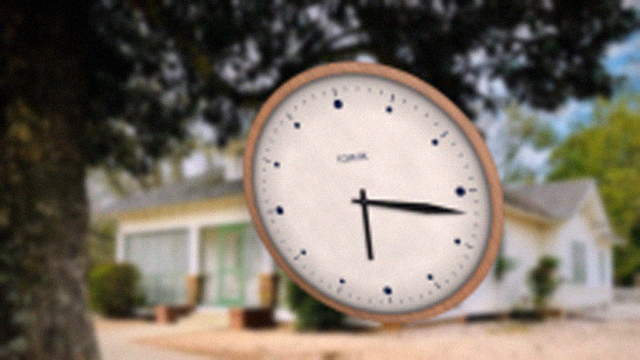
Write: 6:17
